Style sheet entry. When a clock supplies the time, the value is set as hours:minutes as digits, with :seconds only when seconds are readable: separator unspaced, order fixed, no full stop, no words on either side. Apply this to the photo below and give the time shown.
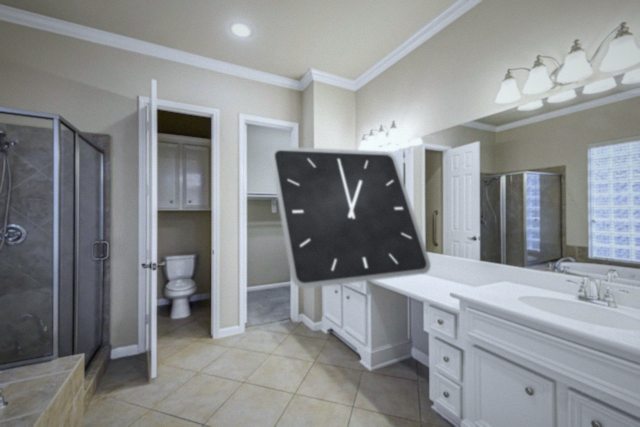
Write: 1:00
